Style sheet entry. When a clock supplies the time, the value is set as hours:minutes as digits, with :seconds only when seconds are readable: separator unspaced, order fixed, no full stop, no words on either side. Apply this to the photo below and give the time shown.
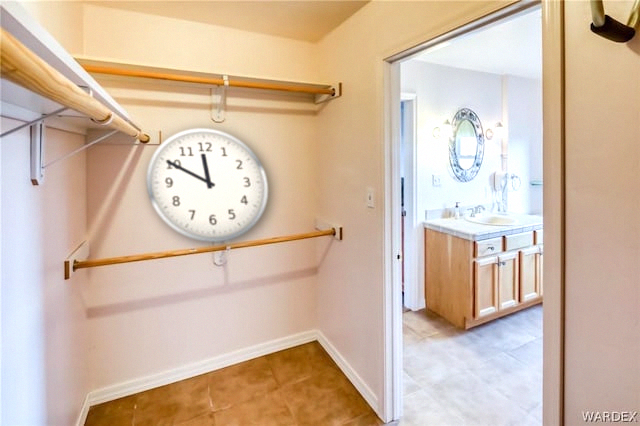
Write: 11:50
